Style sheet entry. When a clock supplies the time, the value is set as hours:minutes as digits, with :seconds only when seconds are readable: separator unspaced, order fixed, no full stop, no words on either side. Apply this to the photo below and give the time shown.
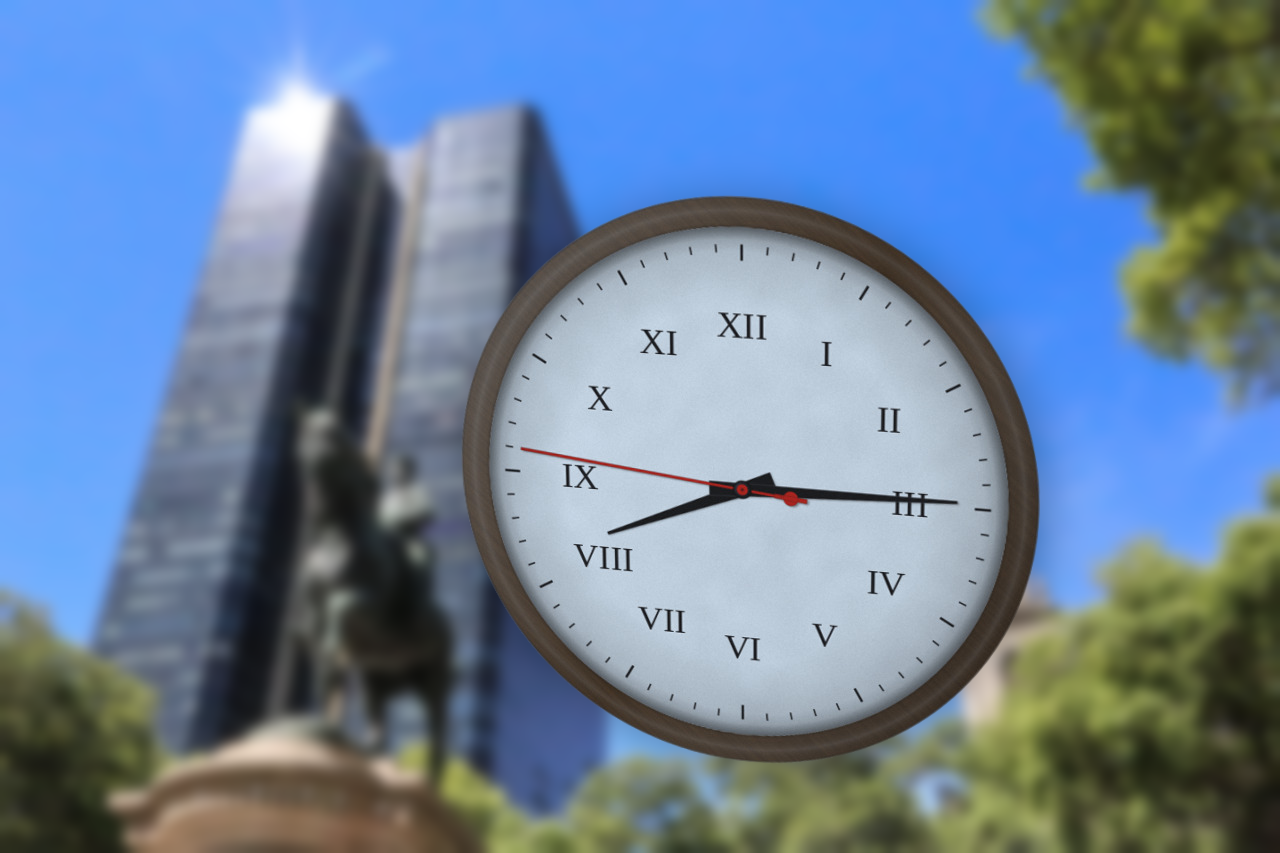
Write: 8:14:46
